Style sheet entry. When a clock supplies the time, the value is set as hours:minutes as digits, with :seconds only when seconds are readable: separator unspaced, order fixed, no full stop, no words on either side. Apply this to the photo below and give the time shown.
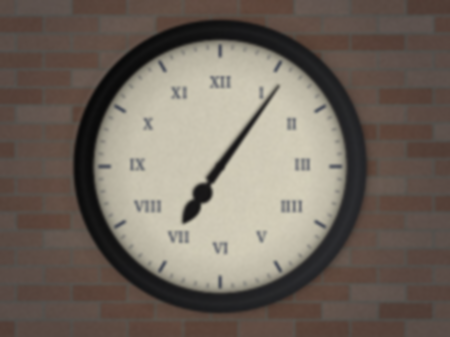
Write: 7:06
